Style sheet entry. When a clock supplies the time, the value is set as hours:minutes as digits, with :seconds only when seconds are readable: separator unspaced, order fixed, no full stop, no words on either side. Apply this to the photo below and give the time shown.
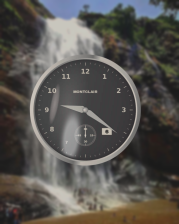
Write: 9:21
